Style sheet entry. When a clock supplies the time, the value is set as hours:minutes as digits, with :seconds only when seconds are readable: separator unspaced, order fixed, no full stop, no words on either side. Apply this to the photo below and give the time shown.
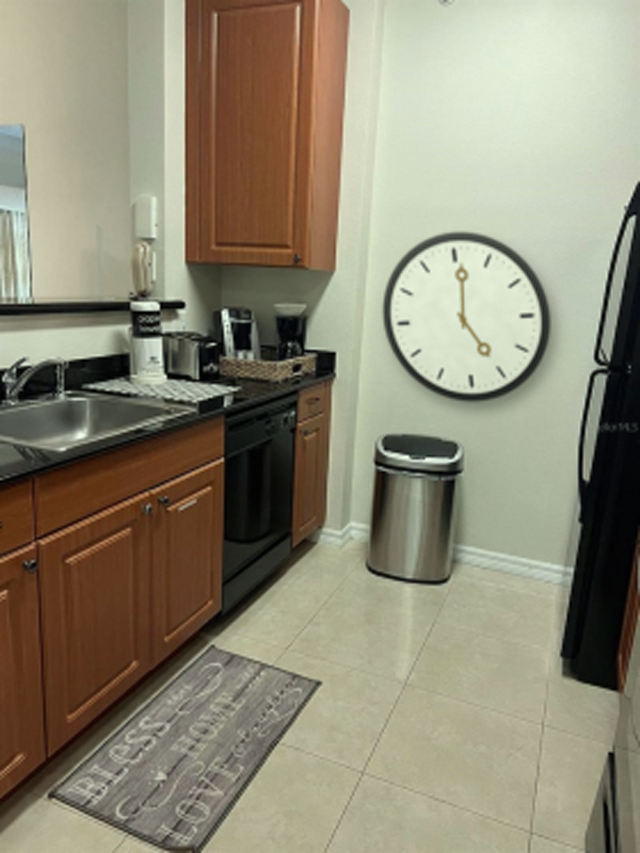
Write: 5:01
